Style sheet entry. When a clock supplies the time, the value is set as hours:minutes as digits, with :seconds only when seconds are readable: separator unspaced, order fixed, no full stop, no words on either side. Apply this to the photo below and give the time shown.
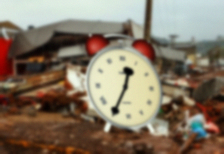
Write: 12:35
